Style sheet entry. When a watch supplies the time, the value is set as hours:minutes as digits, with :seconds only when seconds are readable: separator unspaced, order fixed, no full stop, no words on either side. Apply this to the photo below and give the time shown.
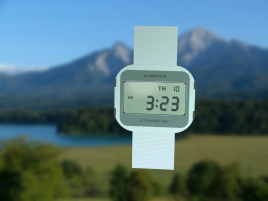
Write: 3:23
